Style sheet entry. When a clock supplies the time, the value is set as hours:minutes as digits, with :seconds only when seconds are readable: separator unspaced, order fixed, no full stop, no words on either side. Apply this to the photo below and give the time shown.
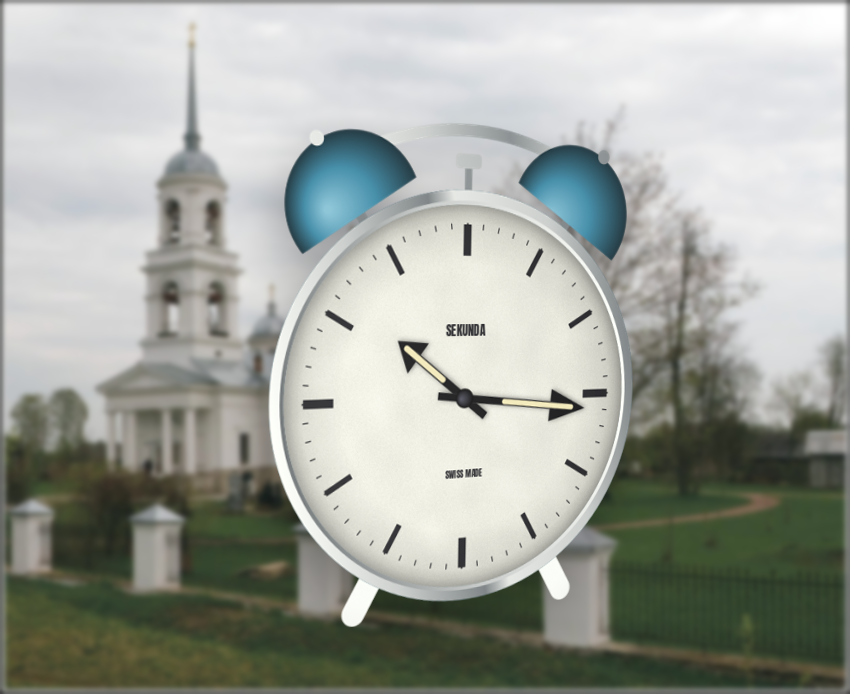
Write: 10:16
